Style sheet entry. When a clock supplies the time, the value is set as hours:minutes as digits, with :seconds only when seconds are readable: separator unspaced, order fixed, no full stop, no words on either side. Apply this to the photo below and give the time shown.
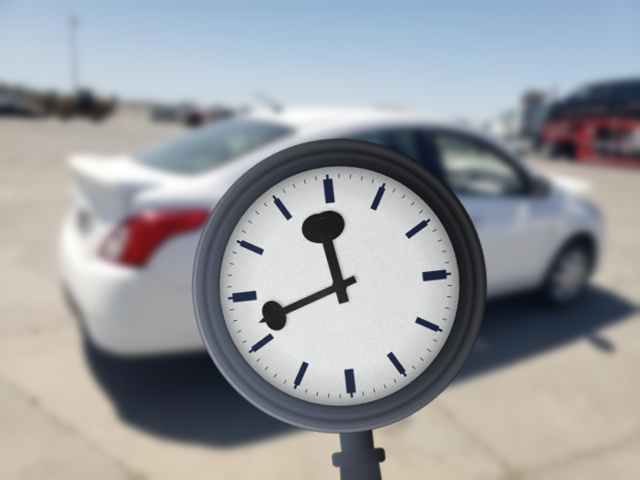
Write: 11:42
